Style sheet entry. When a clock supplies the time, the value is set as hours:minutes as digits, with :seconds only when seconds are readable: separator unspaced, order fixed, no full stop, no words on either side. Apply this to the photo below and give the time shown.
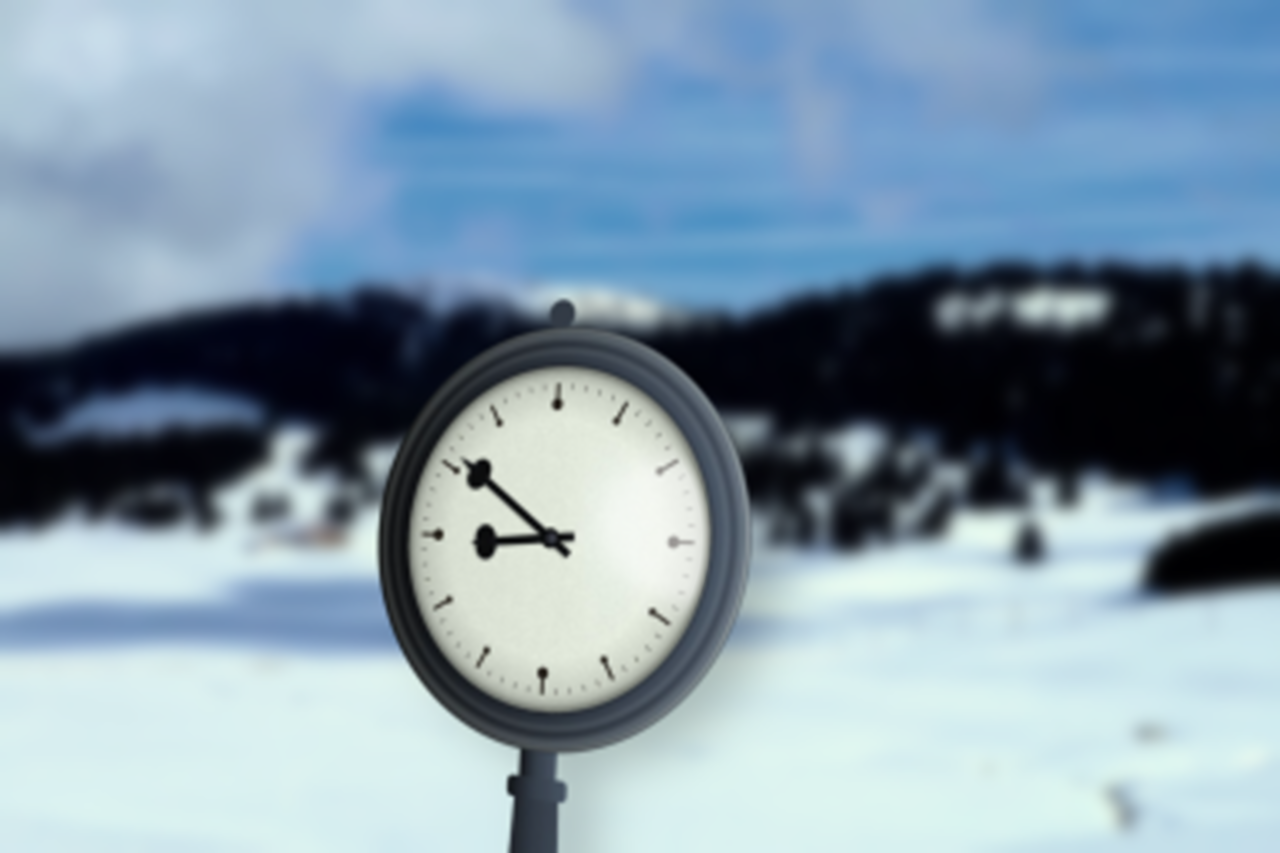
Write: 8:51
